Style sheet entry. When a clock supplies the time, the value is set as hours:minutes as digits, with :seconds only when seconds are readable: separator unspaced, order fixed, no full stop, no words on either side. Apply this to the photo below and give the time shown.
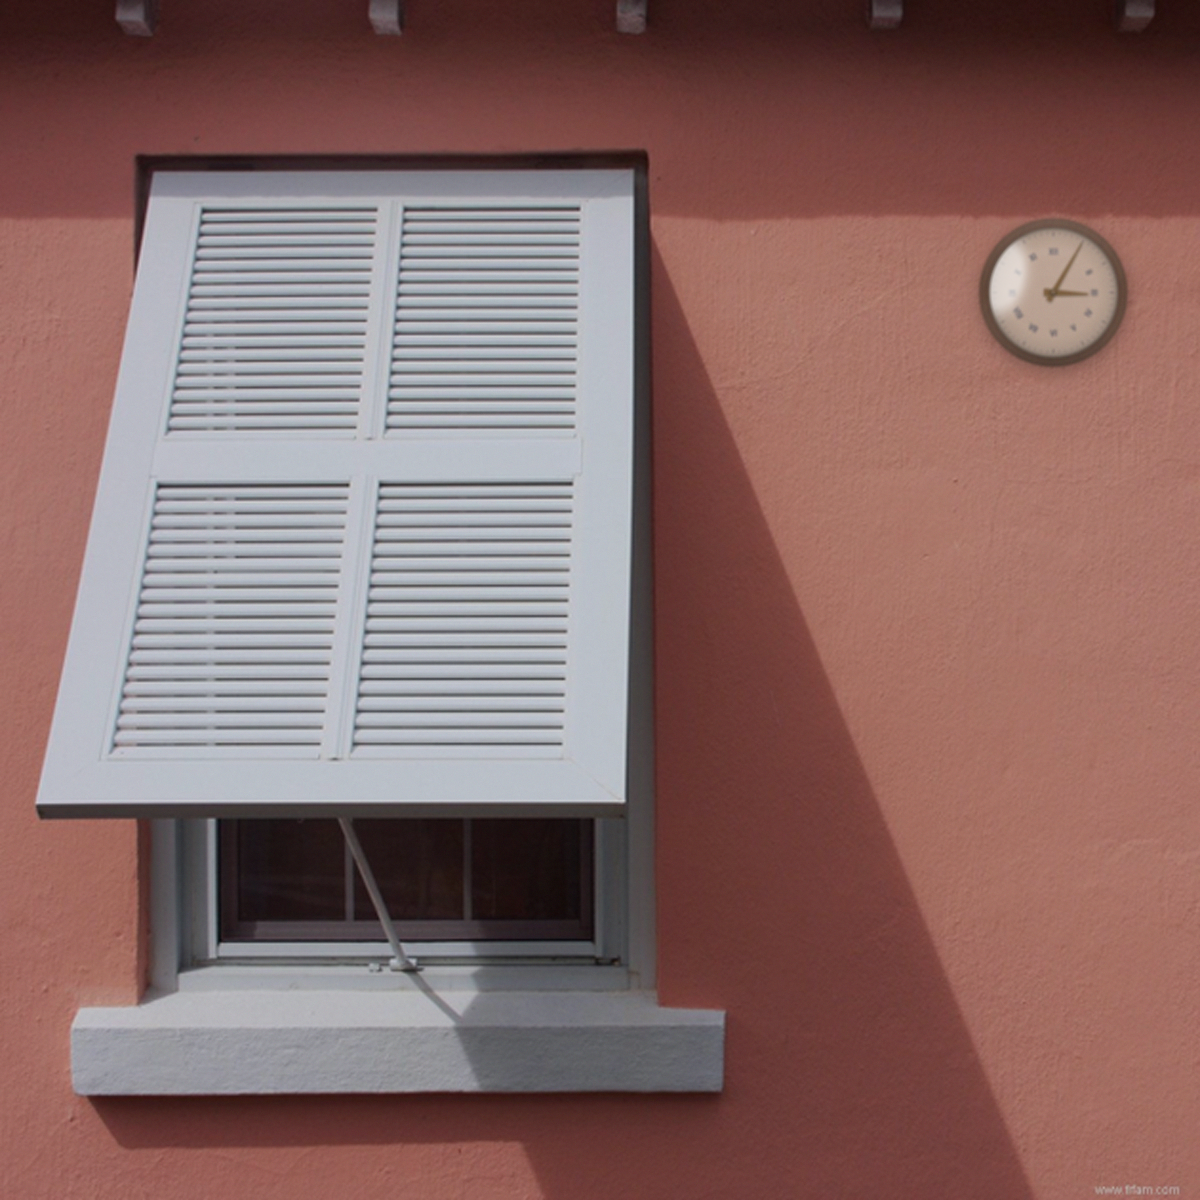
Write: 3:05
